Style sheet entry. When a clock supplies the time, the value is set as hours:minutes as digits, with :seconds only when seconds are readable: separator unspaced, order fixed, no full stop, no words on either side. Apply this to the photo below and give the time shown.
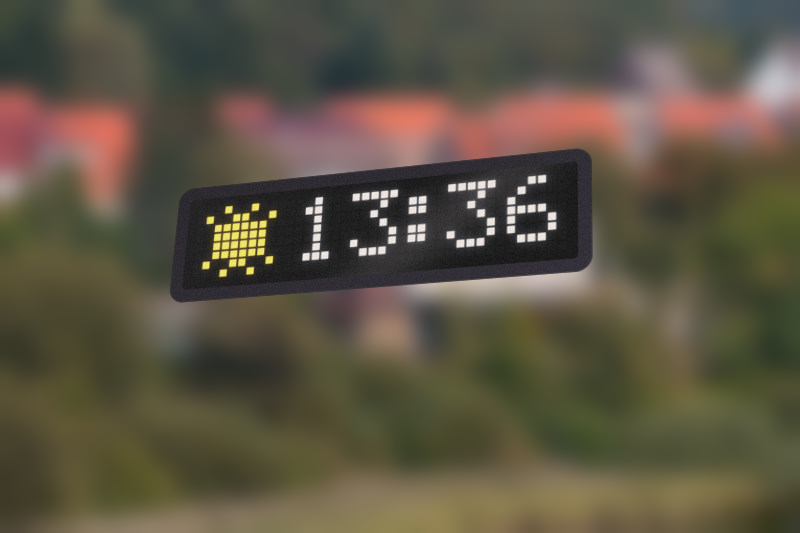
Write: 13:36
